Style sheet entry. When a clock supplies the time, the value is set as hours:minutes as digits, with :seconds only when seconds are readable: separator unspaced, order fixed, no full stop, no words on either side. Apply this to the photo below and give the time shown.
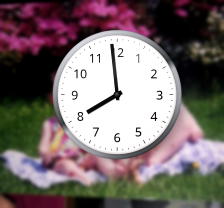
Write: 7:59
